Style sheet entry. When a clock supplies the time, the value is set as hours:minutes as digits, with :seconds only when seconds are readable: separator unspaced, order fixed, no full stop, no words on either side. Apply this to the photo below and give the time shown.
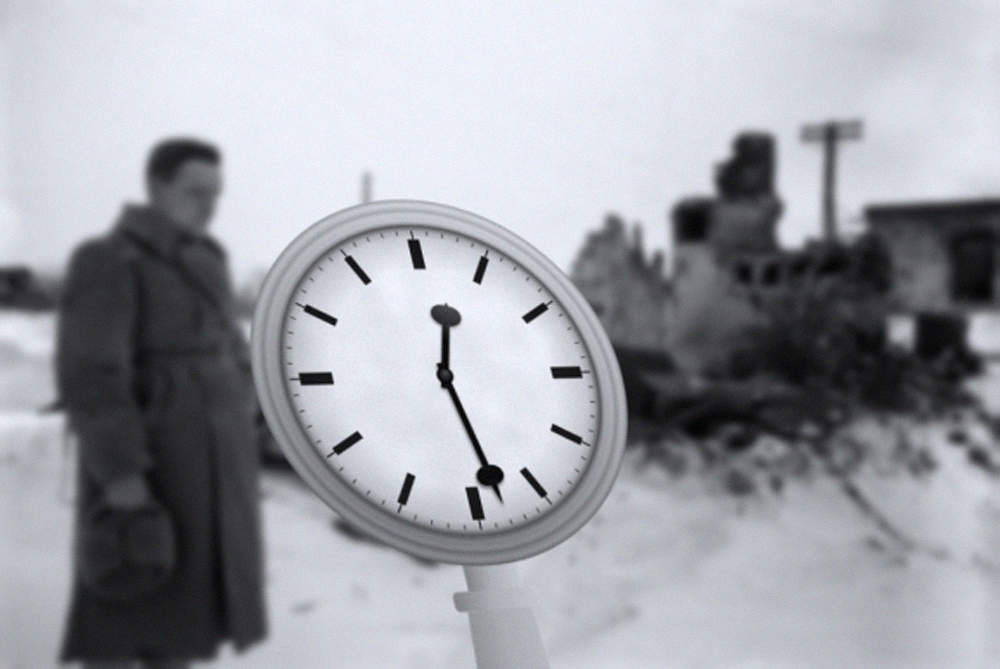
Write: 12:28
